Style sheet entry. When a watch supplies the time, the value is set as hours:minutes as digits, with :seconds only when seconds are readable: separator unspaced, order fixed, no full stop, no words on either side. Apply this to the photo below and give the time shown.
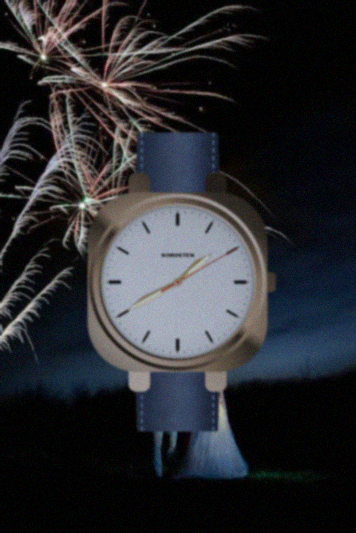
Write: 1:40:10
